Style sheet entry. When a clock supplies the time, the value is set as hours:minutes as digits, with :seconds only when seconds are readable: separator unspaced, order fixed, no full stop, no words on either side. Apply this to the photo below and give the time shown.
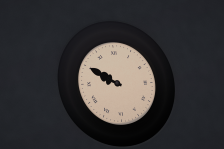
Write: 9:50
